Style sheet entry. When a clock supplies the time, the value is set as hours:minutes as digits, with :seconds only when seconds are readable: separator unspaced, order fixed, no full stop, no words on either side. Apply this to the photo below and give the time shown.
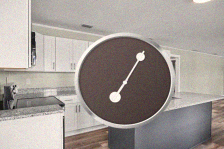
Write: 7:05
